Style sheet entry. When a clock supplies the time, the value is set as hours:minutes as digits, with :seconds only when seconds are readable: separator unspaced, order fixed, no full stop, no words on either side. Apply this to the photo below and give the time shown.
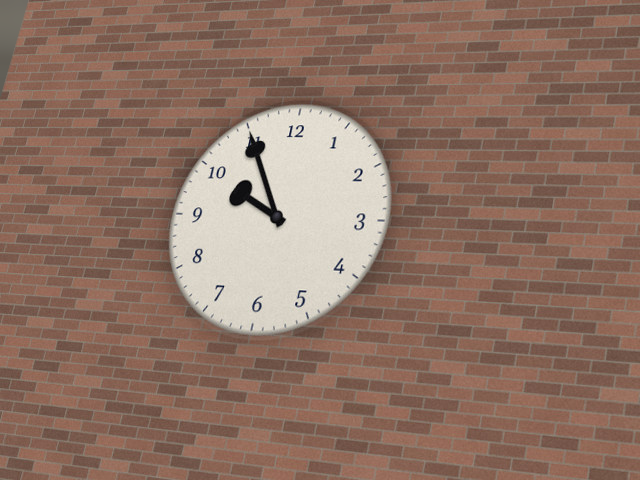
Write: 9:55
